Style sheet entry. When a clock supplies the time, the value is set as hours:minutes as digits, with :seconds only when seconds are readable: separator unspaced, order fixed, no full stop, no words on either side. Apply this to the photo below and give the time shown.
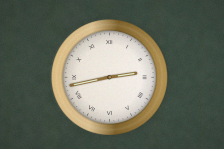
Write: 2:43
